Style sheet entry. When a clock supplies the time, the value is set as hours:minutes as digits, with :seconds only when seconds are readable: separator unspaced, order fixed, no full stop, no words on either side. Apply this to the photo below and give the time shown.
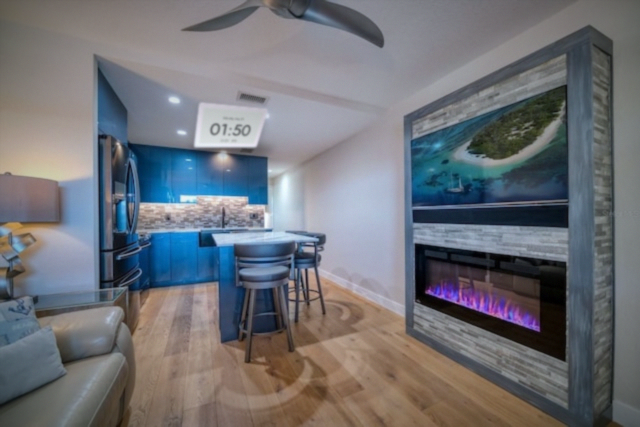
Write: 1:50
